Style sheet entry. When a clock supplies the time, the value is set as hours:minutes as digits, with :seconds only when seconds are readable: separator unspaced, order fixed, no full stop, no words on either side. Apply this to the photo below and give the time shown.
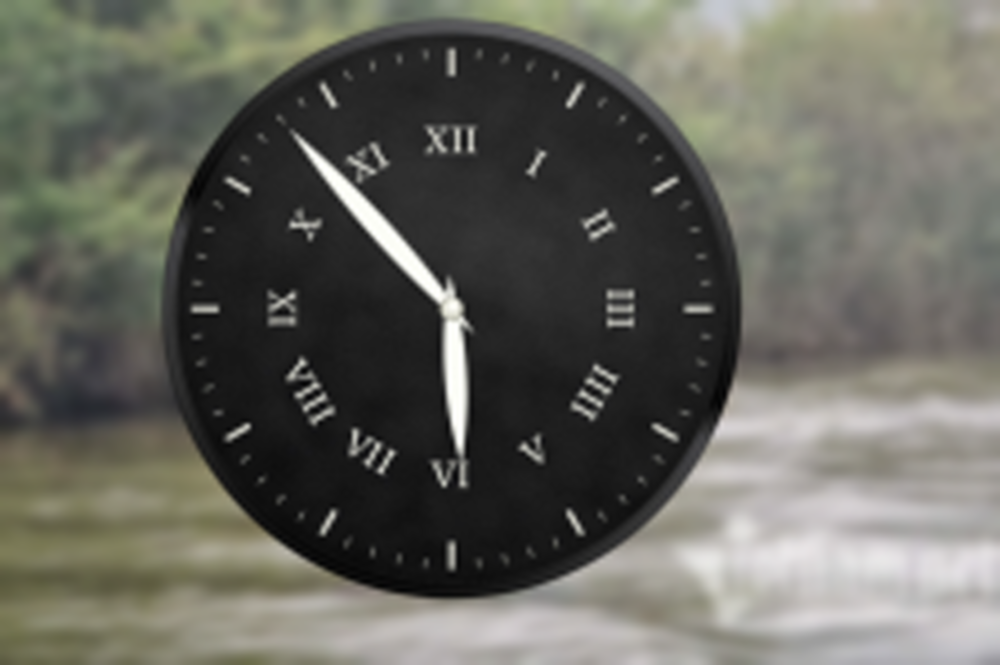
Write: 5:53
